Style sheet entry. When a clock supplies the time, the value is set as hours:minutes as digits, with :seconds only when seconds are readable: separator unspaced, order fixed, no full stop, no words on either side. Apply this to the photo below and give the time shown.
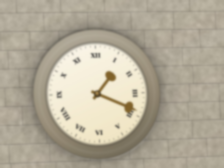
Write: 1:19
